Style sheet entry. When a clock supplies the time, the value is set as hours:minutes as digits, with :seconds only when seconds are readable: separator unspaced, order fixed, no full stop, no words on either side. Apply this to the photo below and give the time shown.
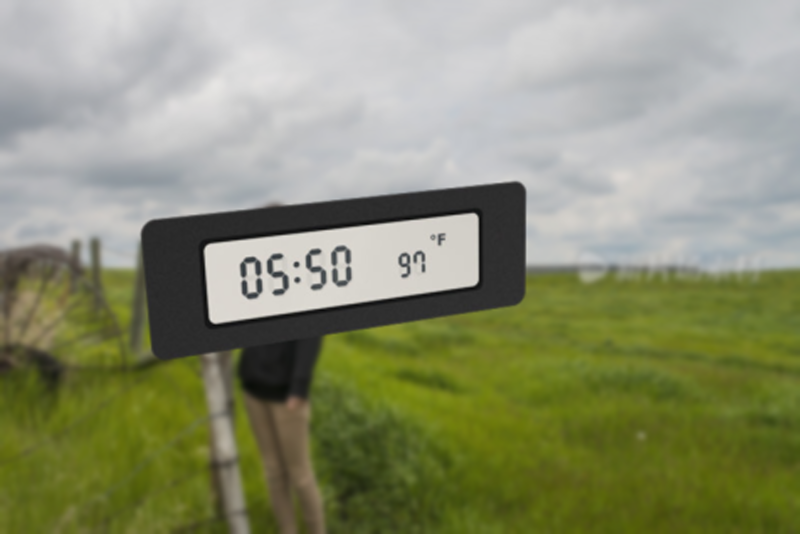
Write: 5:50
